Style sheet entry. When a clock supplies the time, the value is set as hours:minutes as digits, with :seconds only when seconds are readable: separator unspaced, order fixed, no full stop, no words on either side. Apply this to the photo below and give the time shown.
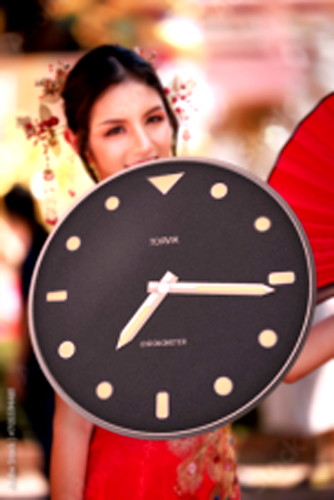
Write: 7:16
